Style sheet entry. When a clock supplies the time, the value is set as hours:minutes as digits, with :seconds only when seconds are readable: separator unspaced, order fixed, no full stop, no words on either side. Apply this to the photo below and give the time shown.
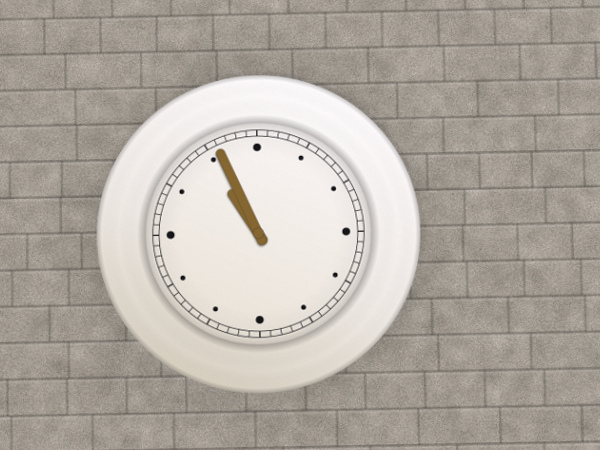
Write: 10:56
